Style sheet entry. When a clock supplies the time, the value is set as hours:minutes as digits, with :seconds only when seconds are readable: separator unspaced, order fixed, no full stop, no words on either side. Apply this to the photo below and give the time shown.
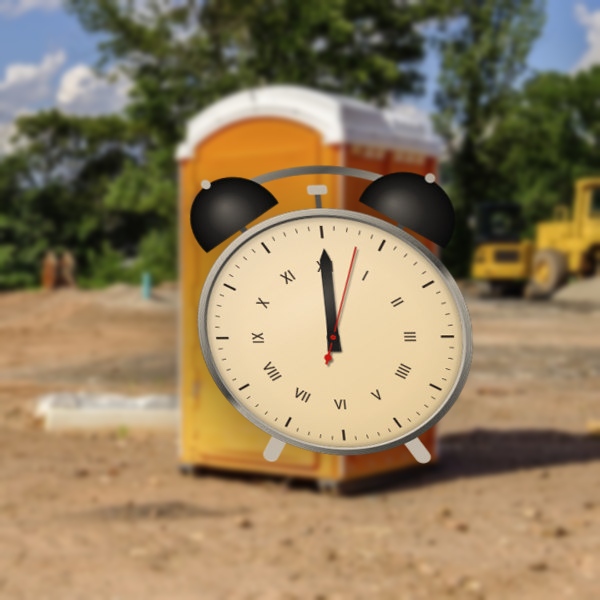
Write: 12:00:03
